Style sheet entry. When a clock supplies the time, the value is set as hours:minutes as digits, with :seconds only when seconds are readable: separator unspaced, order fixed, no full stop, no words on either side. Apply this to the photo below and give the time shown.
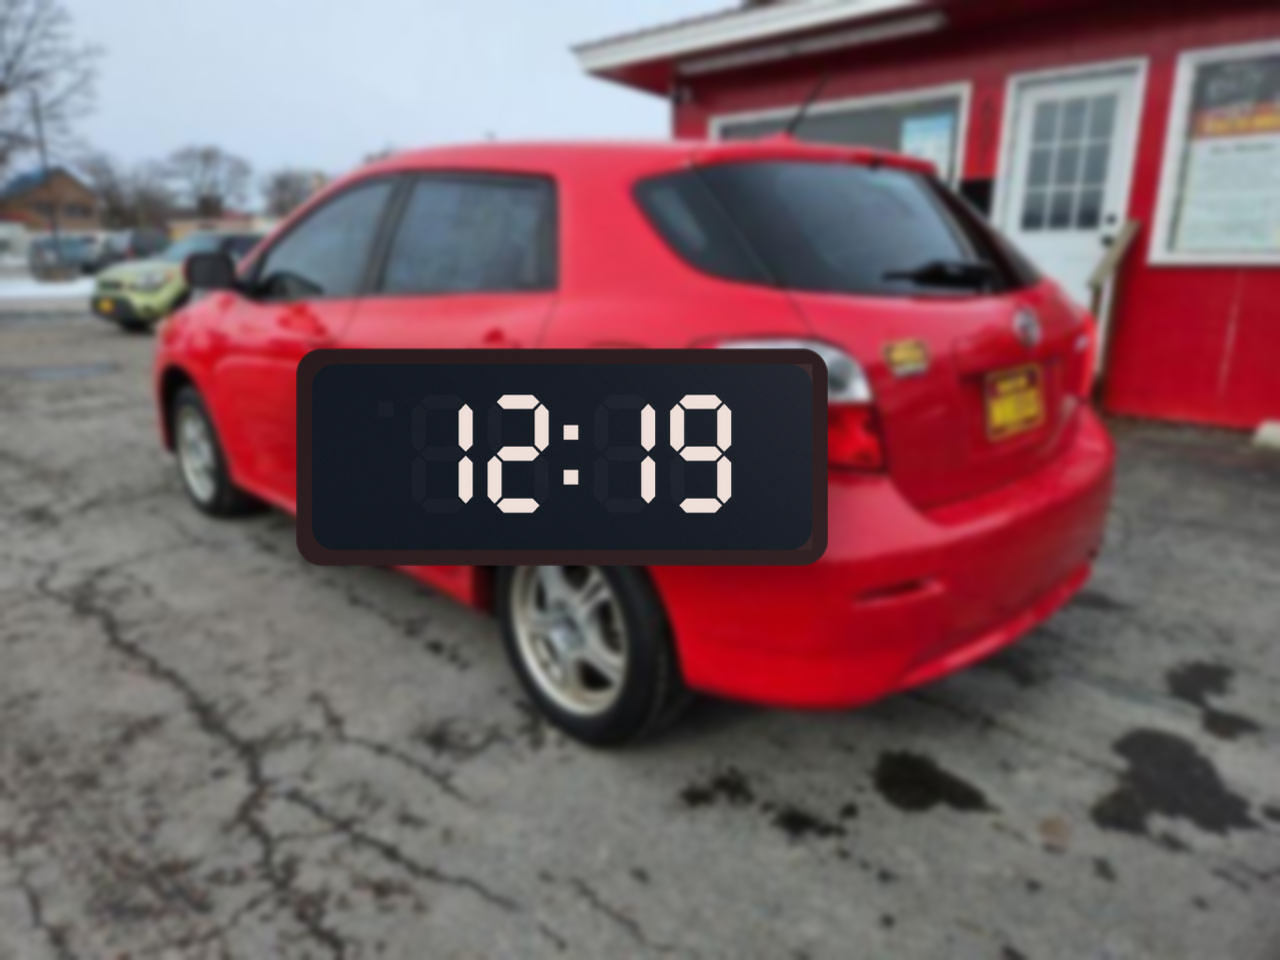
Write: 12:19
